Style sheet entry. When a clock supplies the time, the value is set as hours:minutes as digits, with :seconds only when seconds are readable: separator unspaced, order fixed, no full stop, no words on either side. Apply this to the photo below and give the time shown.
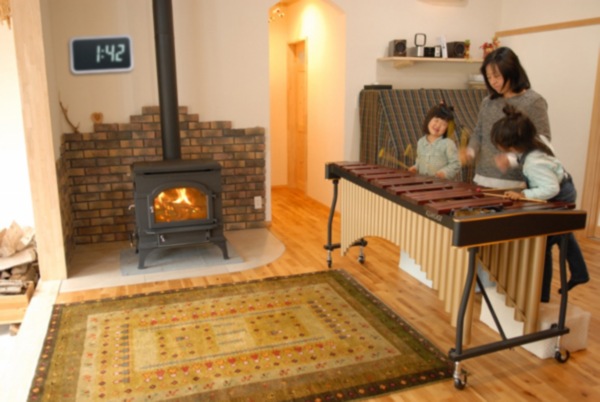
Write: 1:42
